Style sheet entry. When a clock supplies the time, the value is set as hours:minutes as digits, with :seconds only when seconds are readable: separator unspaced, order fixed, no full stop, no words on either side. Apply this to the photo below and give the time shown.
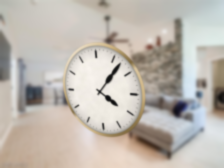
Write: 4:07
